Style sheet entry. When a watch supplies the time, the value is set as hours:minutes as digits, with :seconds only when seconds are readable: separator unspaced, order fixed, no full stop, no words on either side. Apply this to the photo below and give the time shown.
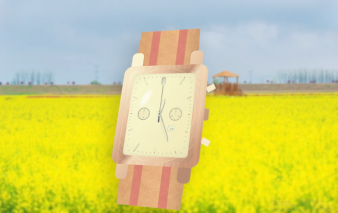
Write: 12:26
